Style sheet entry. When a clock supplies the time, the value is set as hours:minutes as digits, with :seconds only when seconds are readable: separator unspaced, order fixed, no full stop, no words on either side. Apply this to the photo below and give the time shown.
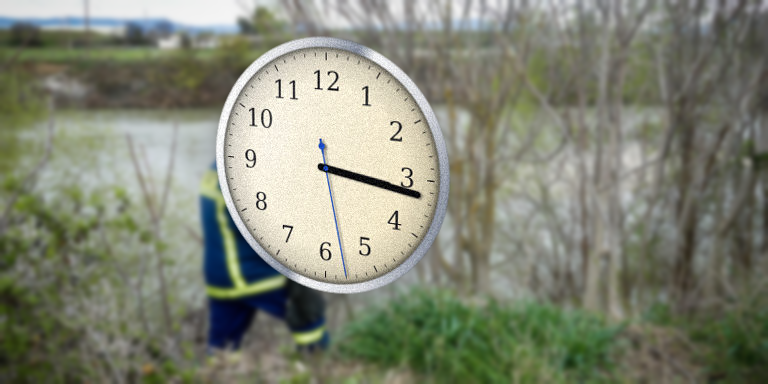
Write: 3:16:28
